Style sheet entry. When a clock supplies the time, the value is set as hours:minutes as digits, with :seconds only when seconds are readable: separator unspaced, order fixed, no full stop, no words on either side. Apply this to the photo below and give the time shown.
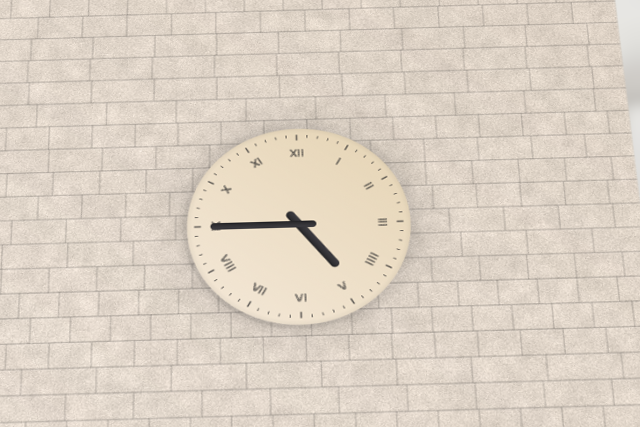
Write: 4:45
